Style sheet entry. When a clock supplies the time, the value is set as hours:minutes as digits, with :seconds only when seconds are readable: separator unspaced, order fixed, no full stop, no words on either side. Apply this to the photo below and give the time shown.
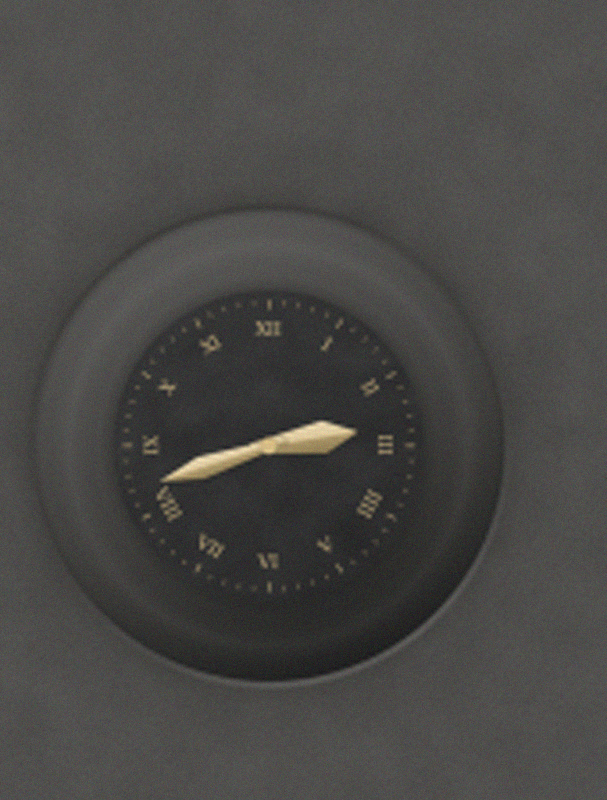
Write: 2:42
